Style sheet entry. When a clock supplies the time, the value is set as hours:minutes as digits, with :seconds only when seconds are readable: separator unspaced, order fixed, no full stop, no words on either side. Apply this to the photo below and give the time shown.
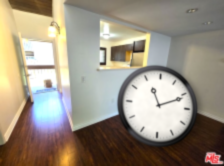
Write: 11:11
